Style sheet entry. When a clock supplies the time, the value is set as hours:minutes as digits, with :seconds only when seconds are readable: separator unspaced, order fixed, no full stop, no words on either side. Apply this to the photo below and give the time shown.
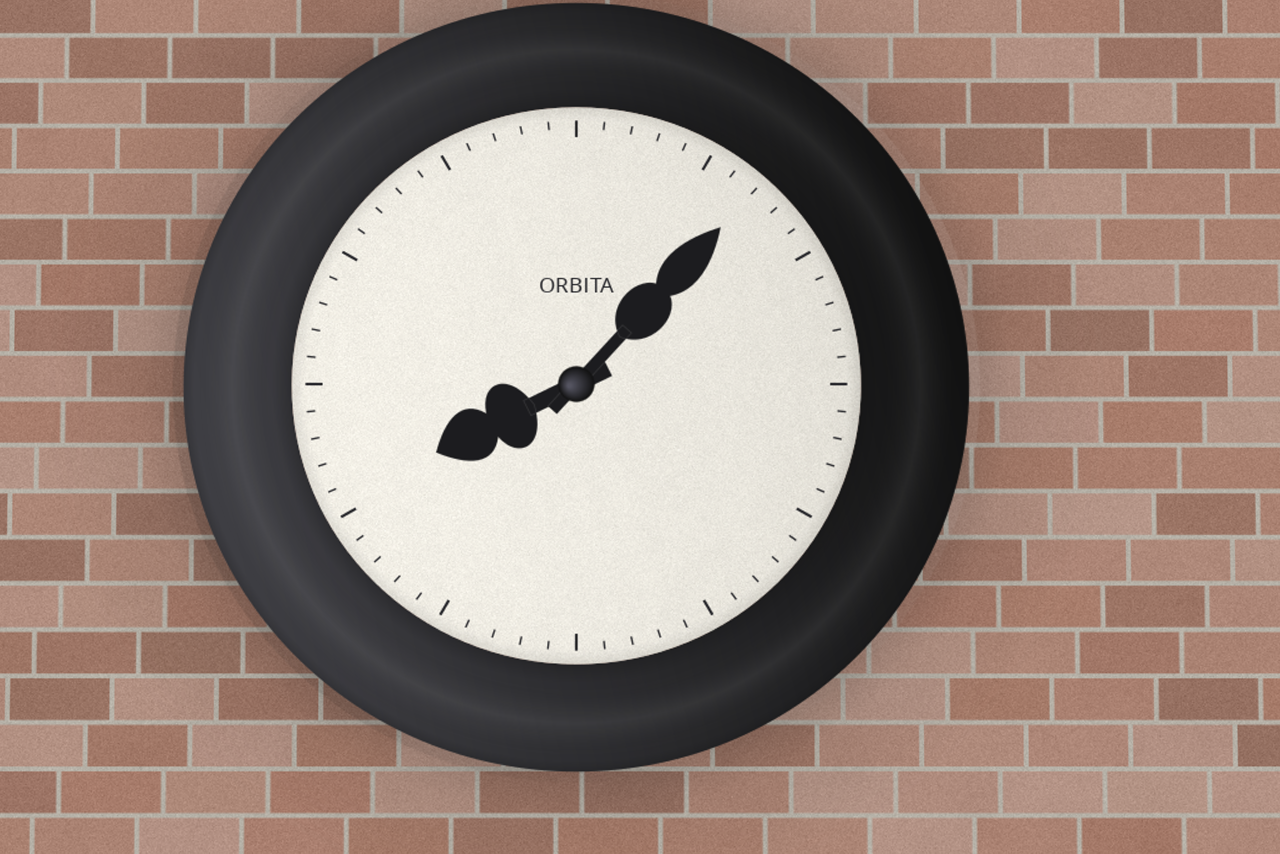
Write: 8:07
